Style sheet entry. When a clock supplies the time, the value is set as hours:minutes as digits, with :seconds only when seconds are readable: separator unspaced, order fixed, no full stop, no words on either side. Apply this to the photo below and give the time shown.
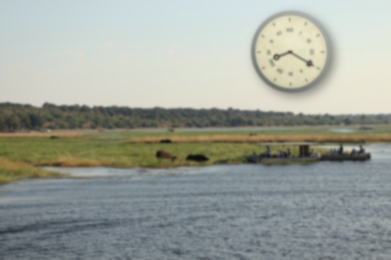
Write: 8:20
